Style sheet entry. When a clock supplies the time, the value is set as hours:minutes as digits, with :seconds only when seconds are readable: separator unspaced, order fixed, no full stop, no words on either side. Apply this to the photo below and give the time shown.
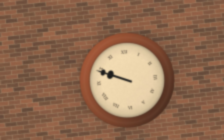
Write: 9:49
